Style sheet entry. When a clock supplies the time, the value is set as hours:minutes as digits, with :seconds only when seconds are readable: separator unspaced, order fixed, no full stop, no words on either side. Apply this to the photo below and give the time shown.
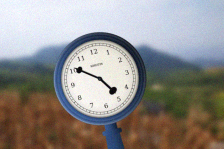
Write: 4:51
